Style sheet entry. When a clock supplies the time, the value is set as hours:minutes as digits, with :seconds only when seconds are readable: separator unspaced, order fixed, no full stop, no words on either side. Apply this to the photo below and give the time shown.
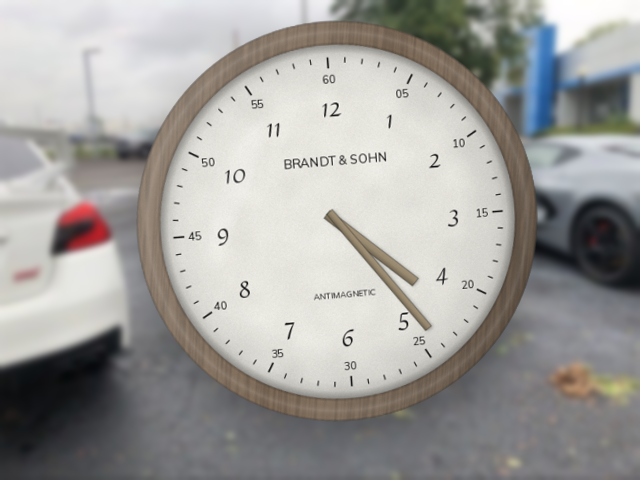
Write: 4:24
